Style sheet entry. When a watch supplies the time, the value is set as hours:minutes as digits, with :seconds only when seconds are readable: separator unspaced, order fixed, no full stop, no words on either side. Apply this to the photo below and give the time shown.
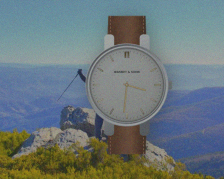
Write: 3:31
